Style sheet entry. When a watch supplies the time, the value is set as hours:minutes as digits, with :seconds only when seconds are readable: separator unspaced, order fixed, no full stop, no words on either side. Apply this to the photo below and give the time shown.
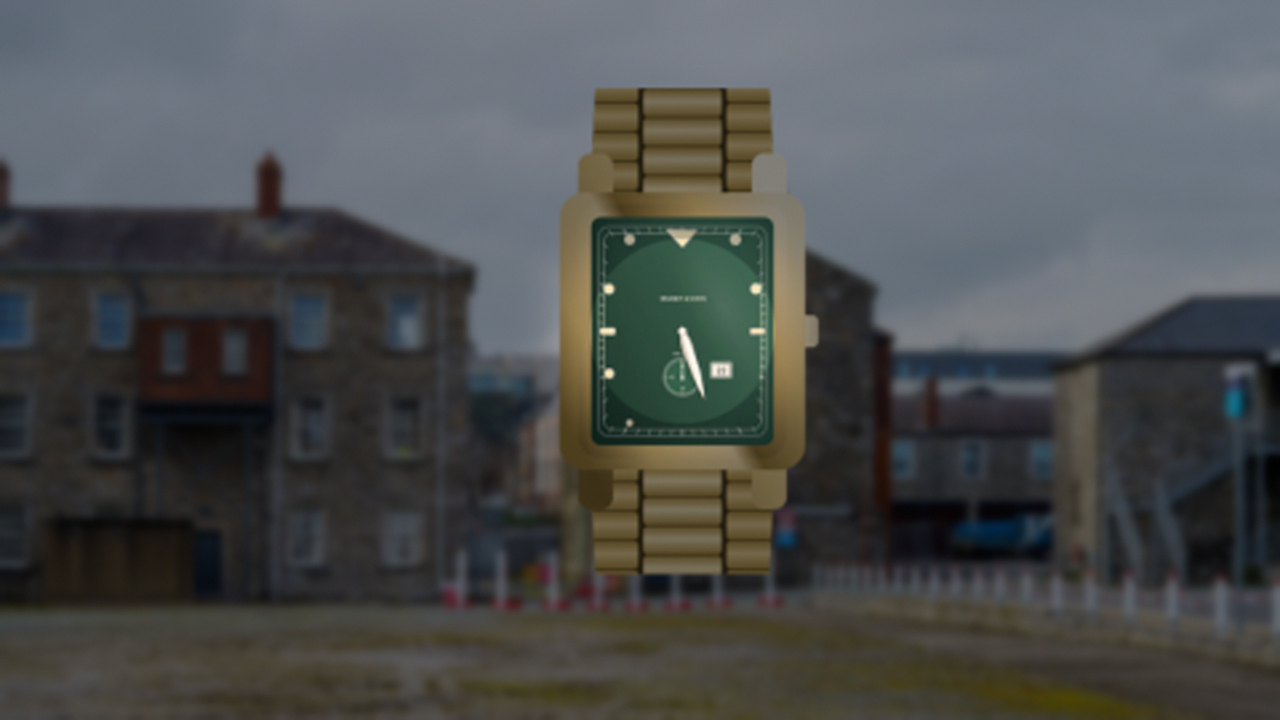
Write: 5:27
